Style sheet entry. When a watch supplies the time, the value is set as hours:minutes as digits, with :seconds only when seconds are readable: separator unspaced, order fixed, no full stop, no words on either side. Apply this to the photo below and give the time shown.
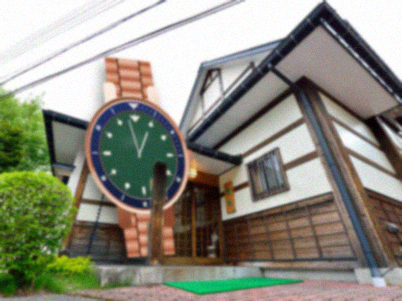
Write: 12:58
